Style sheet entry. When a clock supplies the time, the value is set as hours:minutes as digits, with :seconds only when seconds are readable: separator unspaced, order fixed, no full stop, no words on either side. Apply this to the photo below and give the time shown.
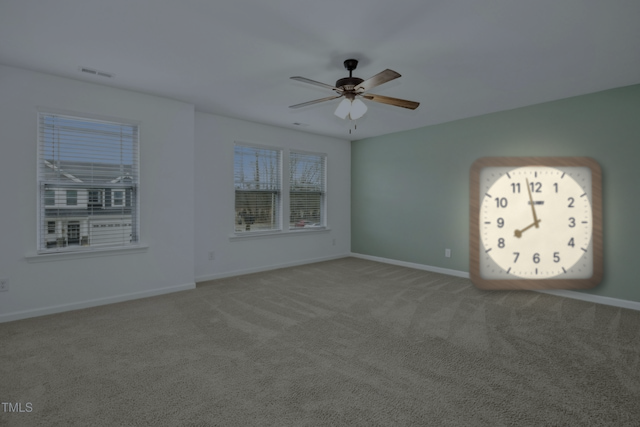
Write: 7:58
